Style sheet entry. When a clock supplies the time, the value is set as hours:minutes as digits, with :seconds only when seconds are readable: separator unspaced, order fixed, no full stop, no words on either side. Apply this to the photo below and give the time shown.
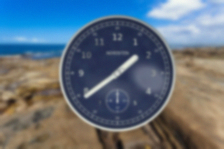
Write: 1:39
